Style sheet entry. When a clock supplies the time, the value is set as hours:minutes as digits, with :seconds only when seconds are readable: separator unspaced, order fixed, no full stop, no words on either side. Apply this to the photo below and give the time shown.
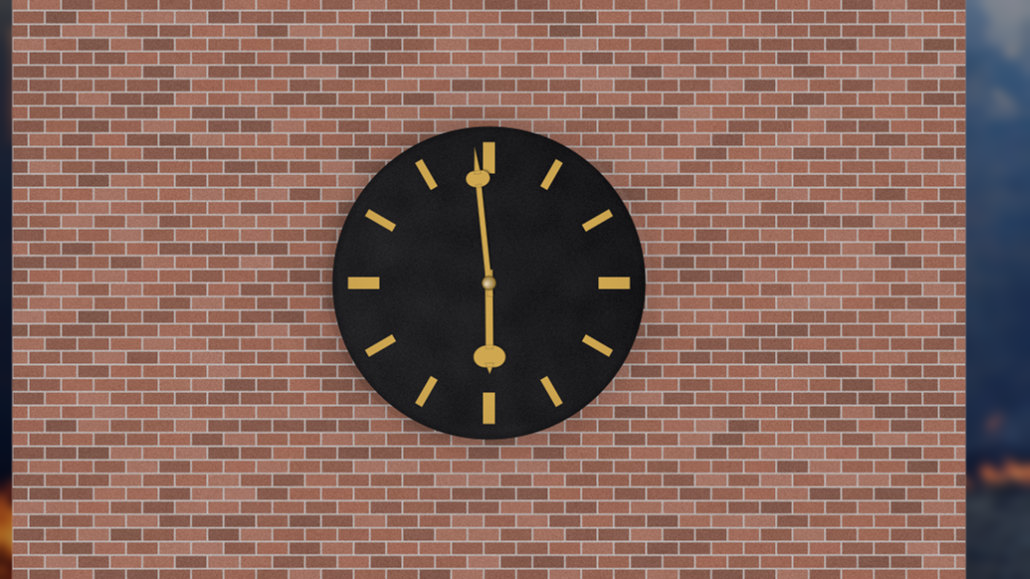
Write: 5:59
